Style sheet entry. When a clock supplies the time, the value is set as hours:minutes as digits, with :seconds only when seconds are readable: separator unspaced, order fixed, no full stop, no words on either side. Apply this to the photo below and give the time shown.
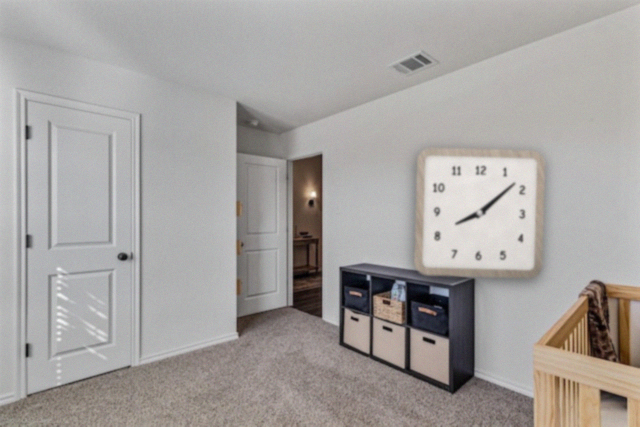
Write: 8:08
